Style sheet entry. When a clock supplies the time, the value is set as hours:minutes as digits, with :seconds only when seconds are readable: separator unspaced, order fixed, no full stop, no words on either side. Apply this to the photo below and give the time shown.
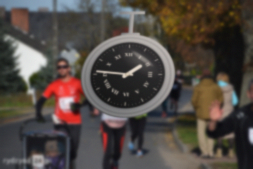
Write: 1:46
